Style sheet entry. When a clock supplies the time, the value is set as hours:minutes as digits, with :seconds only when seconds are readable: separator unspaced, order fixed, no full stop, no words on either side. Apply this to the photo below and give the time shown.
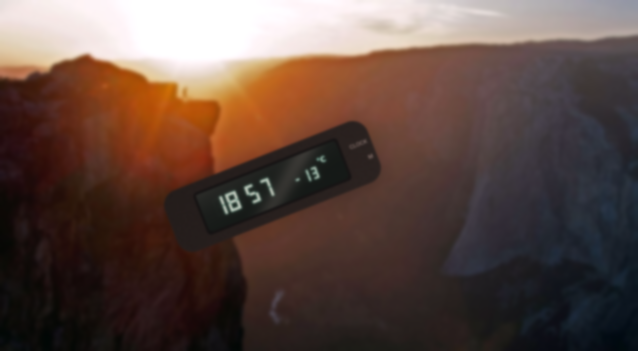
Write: 18:57
